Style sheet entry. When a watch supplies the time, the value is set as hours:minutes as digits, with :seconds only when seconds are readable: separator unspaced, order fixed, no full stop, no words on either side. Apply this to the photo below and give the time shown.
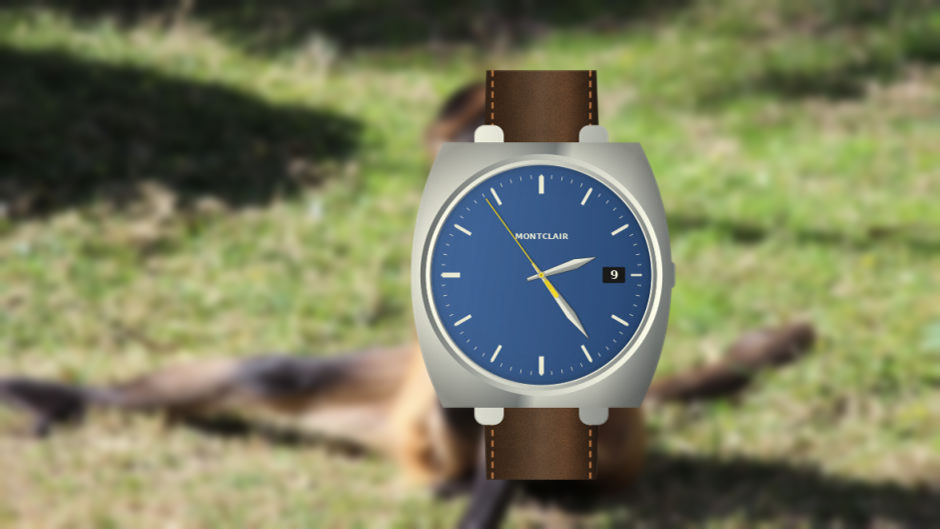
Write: 2:23:54
